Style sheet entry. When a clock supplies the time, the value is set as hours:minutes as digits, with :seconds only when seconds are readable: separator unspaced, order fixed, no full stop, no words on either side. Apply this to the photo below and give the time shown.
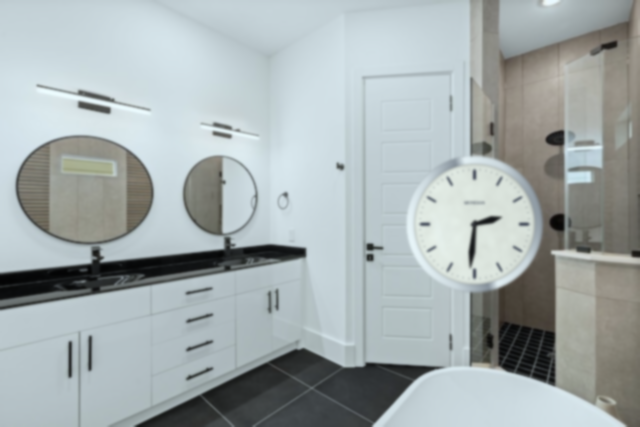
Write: 2:31
